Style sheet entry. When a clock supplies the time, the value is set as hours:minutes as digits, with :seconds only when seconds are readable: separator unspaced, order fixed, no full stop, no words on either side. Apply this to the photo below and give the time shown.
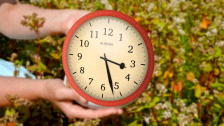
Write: 3:27
